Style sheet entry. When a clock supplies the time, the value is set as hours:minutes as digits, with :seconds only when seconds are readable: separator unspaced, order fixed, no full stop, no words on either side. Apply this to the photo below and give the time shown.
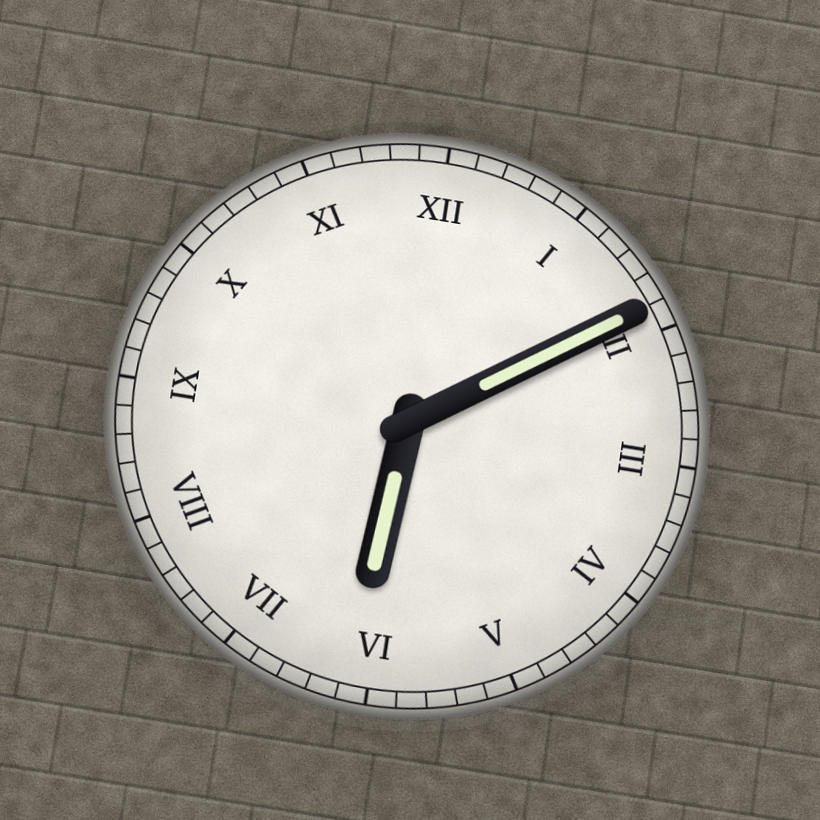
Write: 6:09
